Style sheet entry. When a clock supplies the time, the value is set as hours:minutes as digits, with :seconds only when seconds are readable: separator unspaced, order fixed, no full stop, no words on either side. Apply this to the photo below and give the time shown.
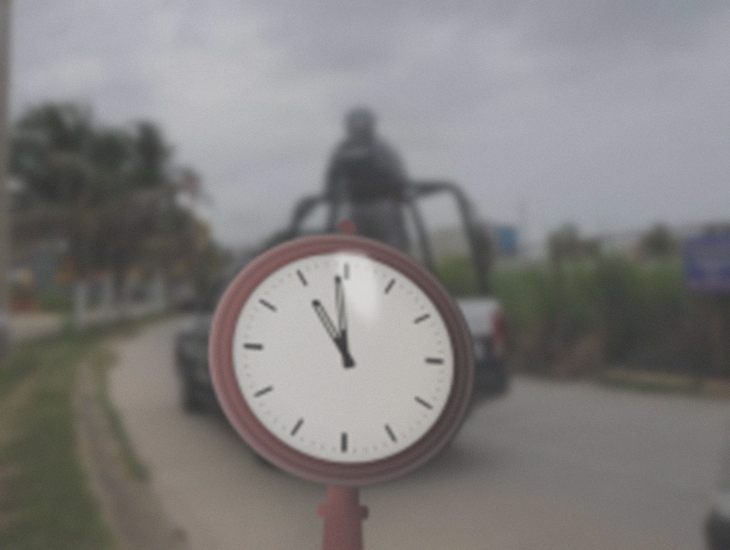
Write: 10:59
